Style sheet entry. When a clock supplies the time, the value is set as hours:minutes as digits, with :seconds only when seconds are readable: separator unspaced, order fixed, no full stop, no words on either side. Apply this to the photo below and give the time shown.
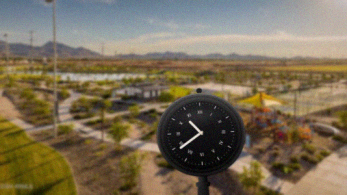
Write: 10:39
